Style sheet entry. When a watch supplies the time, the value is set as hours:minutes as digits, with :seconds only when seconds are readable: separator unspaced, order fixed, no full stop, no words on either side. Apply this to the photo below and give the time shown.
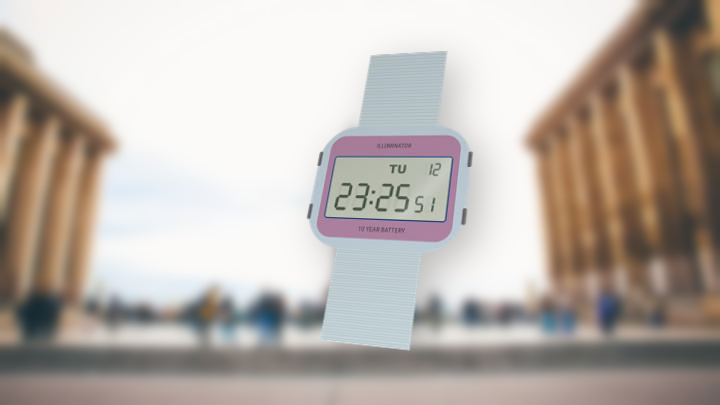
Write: 23:25:51
